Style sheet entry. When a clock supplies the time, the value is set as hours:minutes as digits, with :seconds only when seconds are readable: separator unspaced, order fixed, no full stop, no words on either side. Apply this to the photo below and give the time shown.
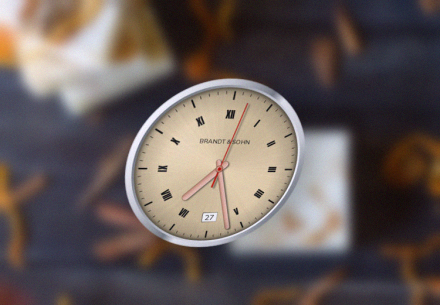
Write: 7:27:02
